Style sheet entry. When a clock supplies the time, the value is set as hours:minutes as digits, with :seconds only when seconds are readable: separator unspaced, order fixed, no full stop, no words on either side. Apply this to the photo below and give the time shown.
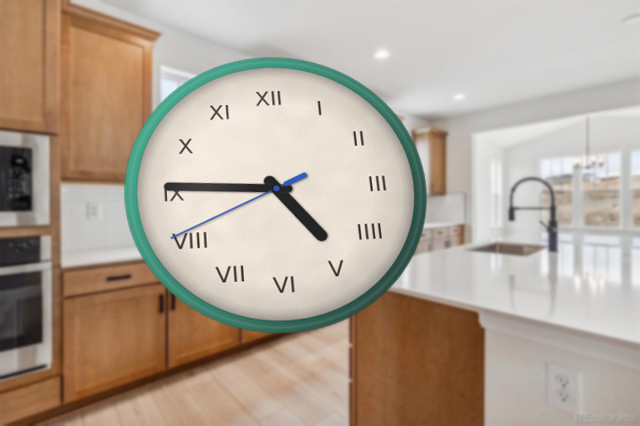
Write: 4:45:41
